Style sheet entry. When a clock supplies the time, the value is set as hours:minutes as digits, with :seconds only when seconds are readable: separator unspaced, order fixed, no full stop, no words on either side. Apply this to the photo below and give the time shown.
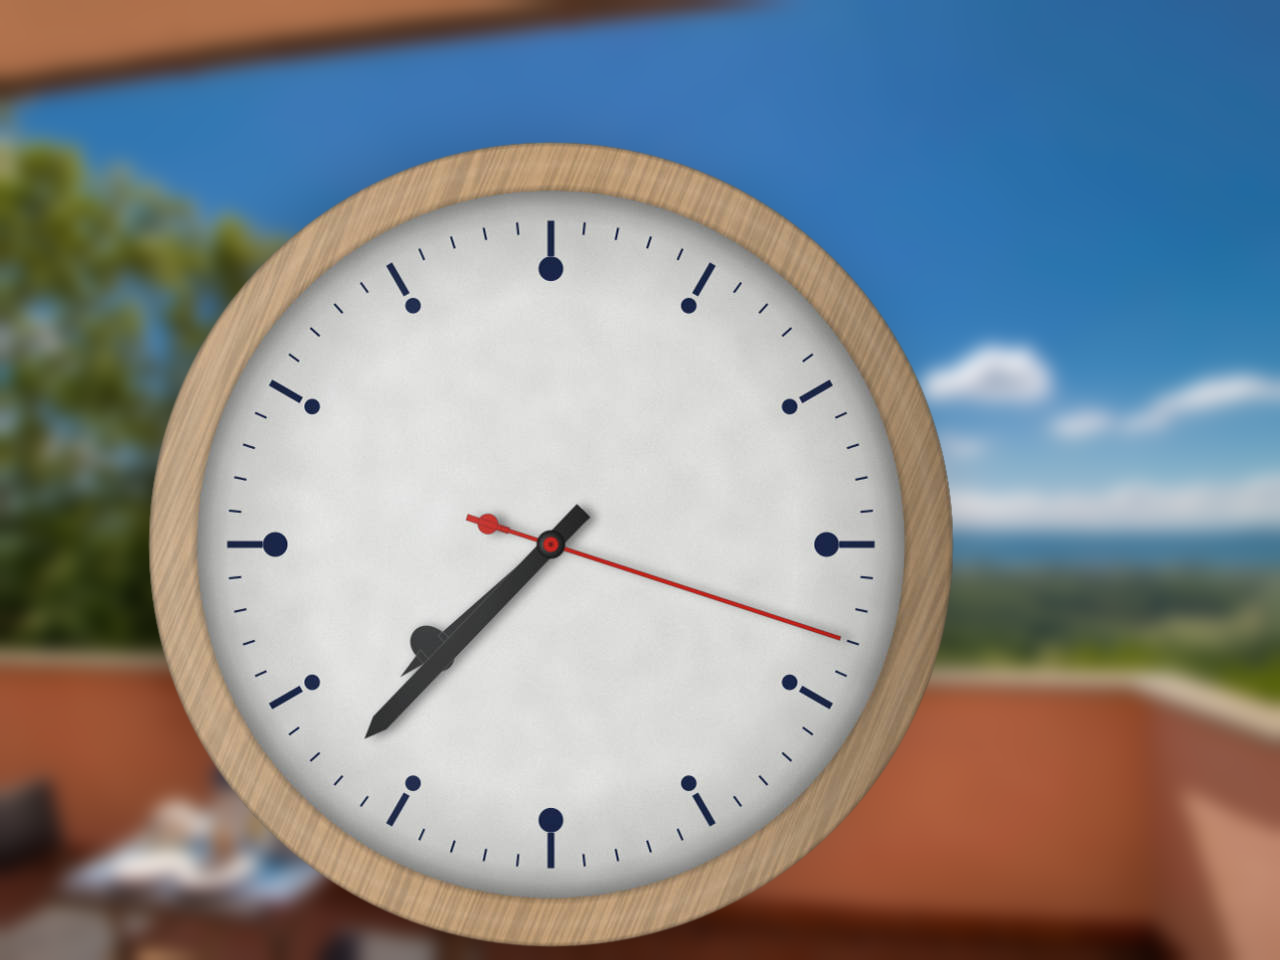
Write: 7:37:18
